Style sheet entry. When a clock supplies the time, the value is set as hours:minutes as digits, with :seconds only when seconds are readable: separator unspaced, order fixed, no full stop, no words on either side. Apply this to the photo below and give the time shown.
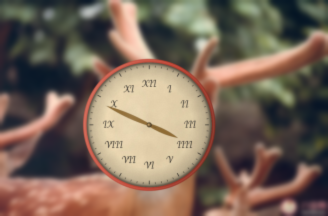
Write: 3:49
